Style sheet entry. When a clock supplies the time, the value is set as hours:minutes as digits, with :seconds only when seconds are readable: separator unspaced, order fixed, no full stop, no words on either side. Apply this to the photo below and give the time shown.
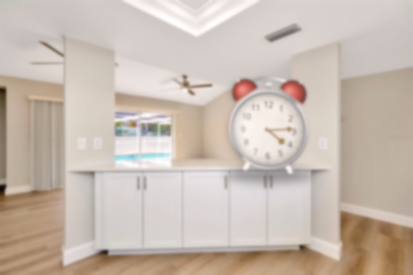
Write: 4:14
